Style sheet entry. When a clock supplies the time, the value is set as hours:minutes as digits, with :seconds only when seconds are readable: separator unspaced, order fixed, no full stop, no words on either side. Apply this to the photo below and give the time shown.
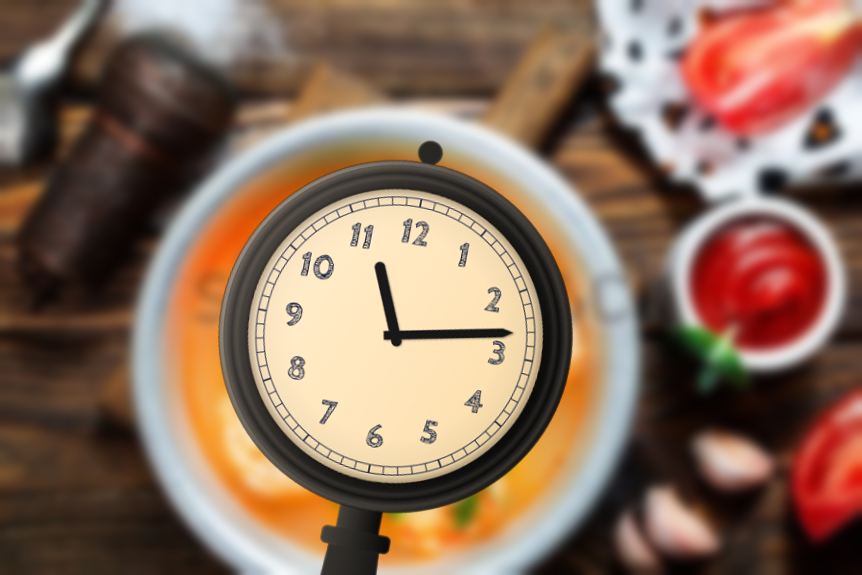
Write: 11:13
